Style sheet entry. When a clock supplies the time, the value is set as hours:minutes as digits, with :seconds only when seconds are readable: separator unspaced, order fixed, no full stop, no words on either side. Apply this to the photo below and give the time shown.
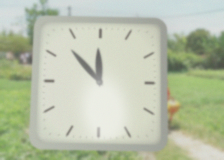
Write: 11:53
